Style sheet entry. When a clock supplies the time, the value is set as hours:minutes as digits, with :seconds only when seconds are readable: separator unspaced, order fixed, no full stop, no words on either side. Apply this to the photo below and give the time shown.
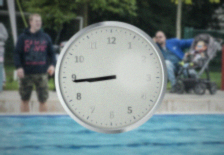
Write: 8:44
